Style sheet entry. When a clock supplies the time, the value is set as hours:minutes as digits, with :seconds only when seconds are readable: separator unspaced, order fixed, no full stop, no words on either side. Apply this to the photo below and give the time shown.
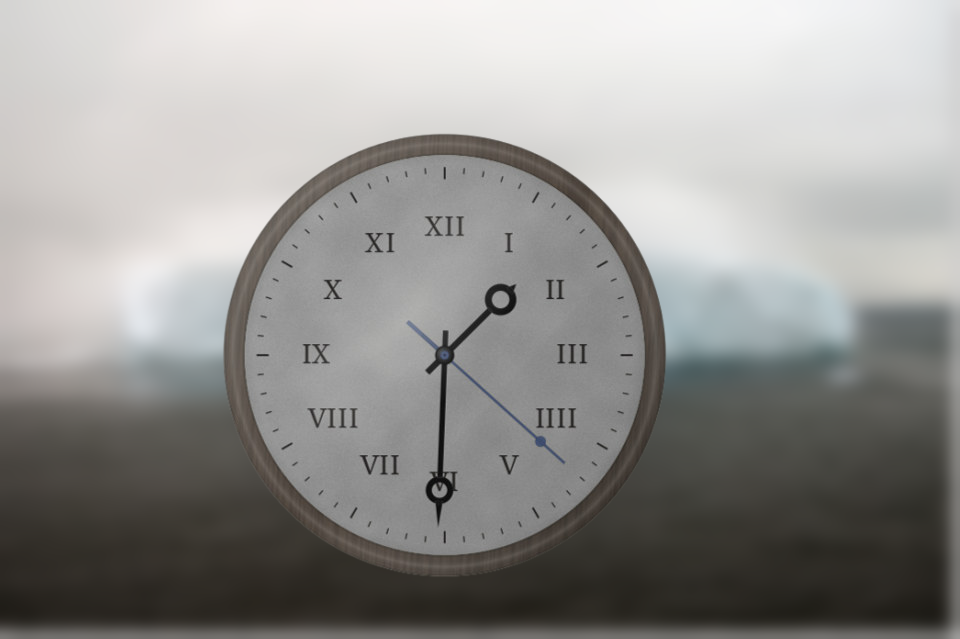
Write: 1:30:22
